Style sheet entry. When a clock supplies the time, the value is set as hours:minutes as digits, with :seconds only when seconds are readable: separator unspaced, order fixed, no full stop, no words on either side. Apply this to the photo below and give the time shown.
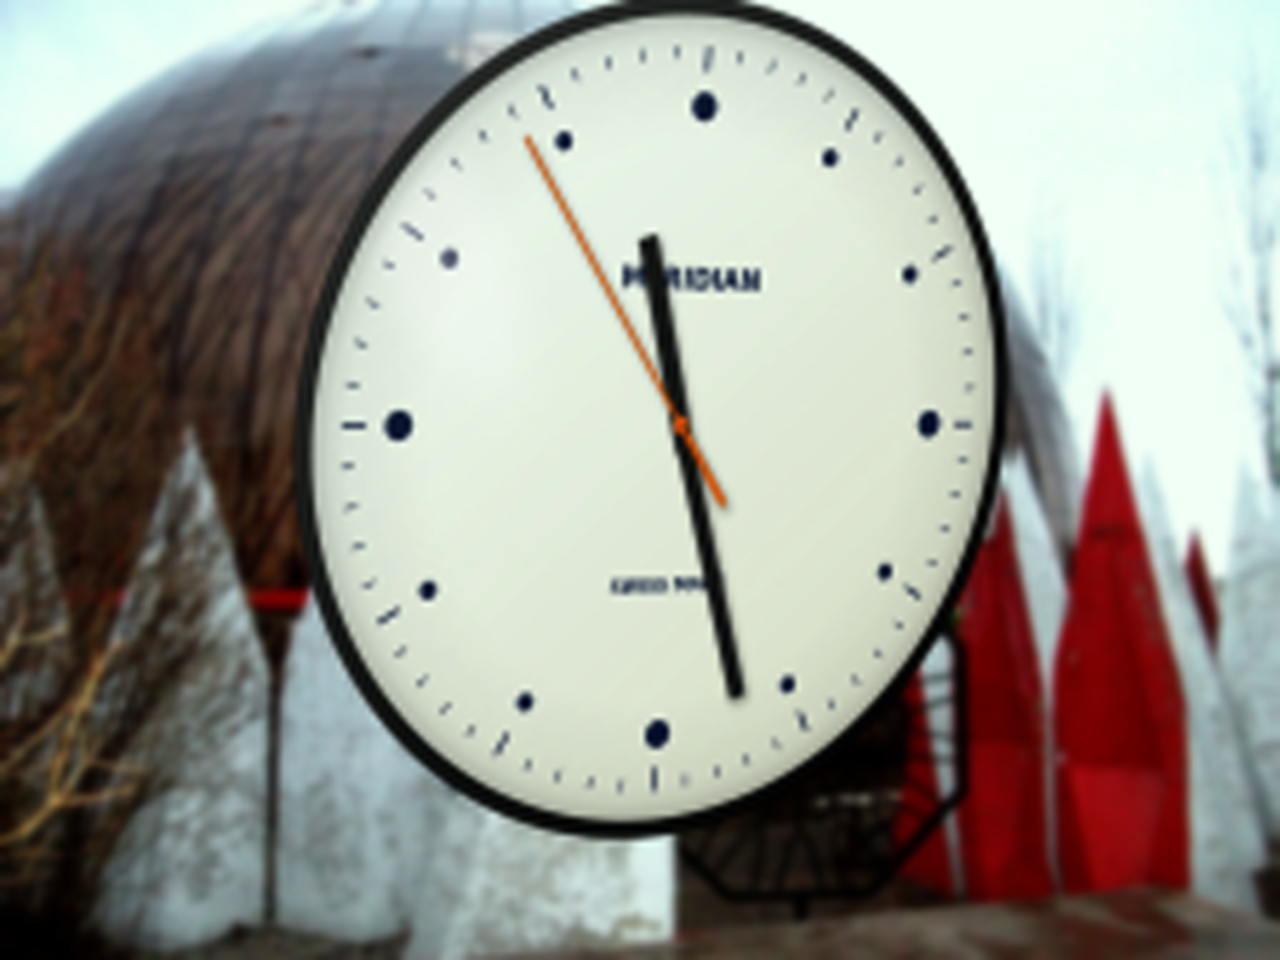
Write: 11:26:54
